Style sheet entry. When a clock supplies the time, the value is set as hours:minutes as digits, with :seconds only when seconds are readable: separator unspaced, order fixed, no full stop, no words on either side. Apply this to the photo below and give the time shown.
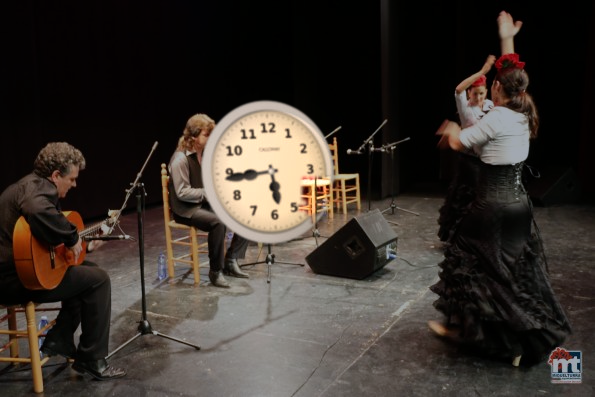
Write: 5:44
